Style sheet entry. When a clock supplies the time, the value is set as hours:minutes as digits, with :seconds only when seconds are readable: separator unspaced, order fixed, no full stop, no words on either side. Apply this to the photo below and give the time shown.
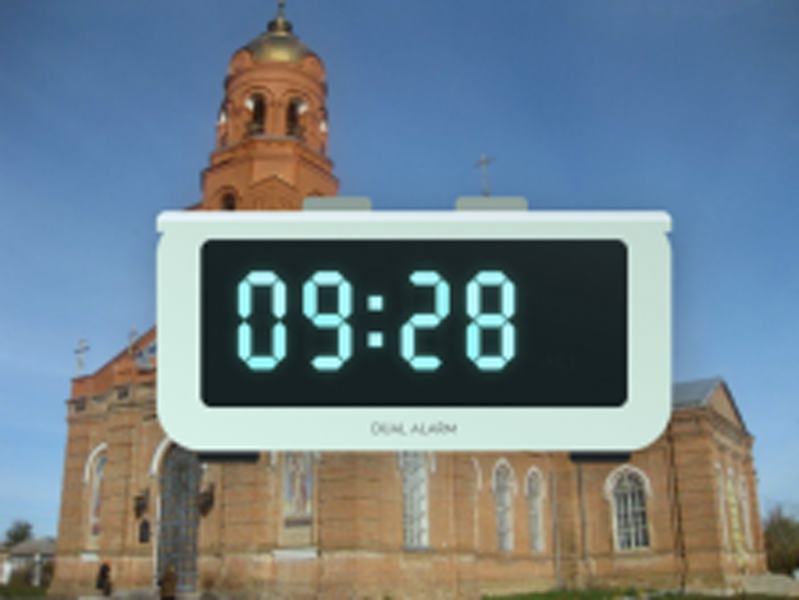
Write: 9:28
